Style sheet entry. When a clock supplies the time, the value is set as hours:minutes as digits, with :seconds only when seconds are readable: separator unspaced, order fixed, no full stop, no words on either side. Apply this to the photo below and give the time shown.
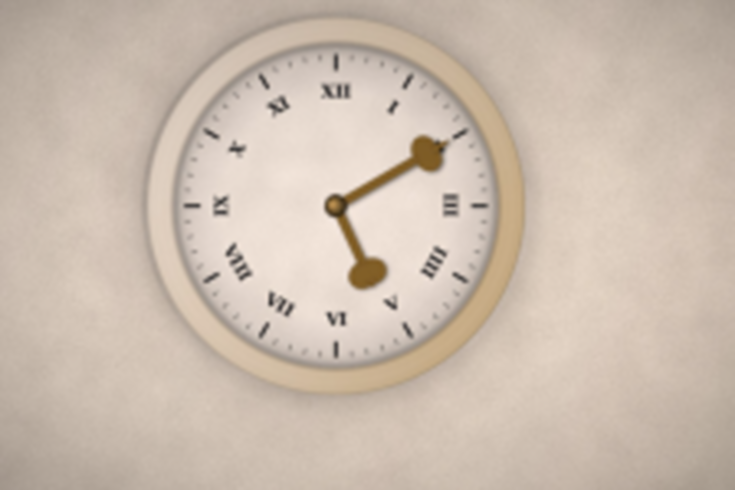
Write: 5:10
